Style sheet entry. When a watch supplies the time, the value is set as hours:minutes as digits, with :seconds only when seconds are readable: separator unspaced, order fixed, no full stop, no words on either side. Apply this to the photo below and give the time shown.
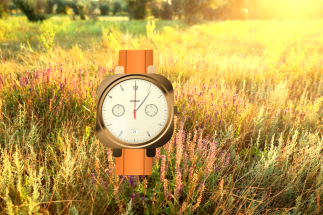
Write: 1:06
